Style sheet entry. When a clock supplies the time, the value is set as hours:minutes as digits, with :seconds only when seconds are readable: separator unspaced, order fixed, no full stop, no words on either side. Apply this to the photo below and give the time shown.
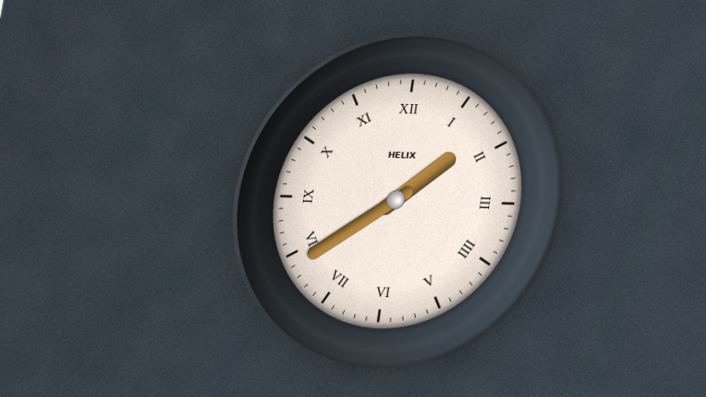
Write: 1:39
